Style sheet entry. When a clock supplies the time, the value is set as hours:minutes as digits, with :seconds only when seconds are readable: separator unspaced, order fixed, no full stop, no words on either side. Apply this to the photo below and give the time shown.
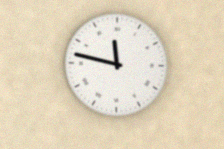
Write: 11:47
